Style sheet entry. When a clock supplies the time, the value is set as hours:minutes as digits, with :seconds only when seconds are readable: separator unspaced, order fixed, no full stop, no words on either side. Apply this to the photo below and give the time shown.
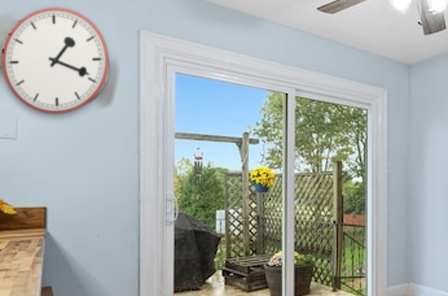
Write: 1:19
